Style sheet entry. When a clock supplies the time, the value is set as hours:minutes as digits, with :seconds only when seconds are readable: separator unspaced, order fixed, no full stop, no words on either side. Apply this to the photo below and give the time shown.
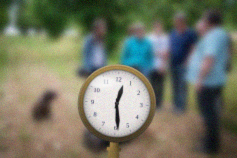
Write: 12:29
